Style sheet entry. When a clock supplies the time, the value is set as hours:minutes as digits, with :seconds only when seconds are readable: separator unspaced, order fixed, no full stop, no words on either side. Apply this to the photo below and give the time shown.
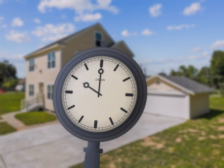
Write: 10:00
